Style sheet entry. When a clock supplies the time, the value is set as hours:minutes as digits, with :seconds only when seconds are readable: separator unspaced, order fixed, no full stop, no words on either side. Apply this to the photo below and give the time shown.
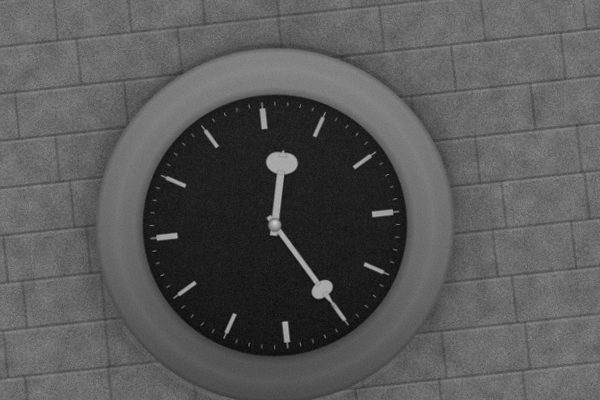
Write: 12:25
